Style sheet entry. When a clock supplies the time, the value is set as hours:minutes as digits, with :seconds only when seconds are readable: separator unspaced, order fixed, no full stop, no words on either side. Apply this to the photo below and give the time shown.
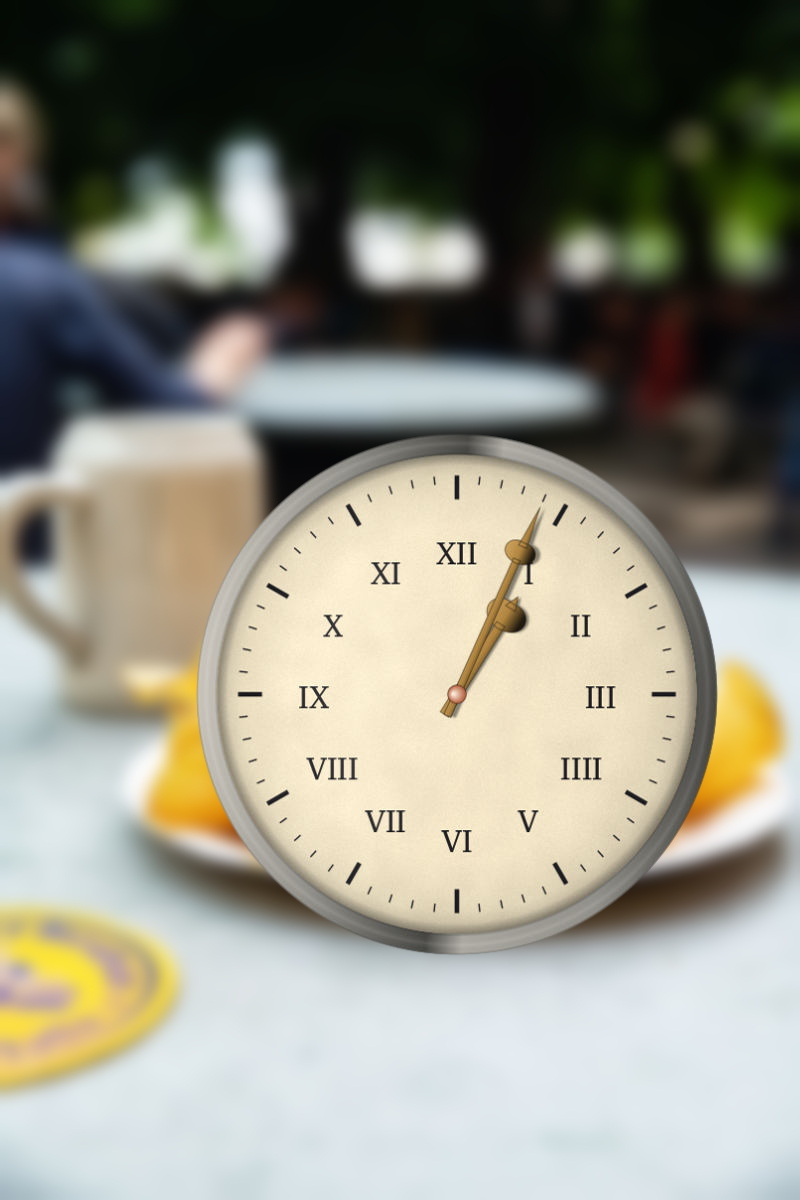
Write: 1:04
